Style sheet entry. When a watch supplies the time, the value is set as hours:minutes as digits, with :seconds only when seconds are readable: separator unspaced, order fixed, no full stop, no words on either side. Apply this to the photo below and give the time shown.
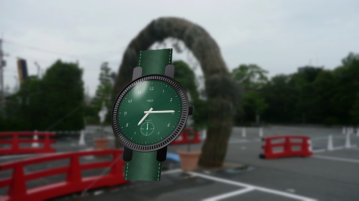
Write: 7:15
